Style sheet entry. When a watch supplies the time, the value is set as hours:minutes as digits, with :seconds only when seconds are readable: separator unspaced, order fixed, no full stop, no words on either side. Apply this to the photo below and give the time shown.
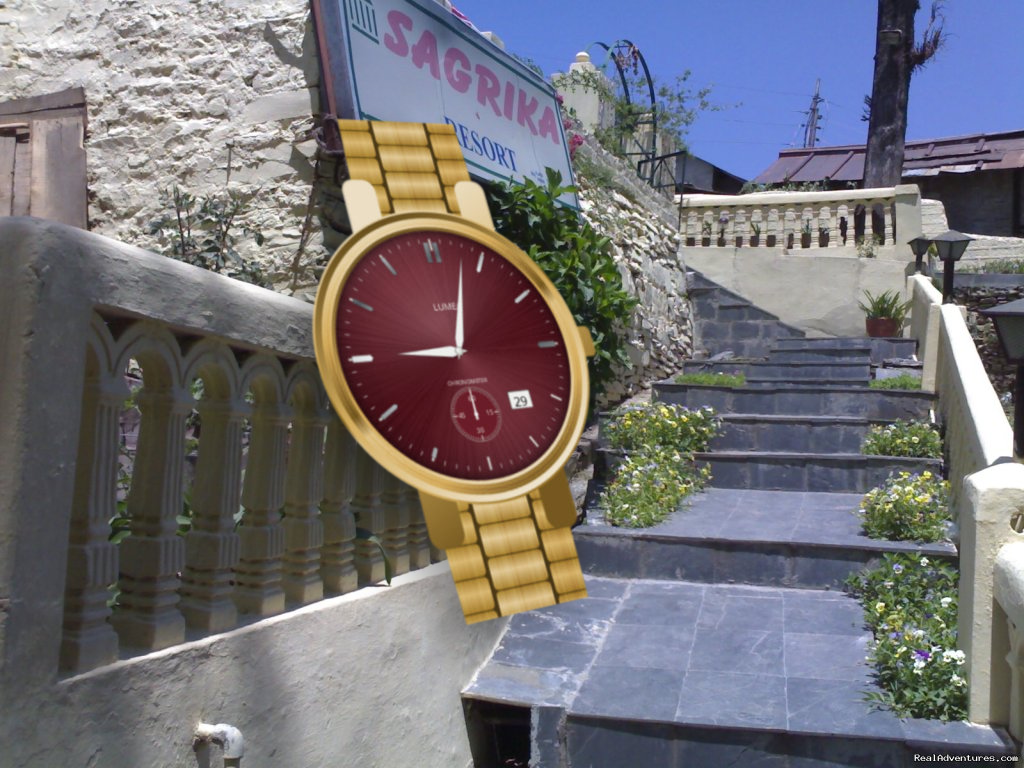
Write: 9:03
